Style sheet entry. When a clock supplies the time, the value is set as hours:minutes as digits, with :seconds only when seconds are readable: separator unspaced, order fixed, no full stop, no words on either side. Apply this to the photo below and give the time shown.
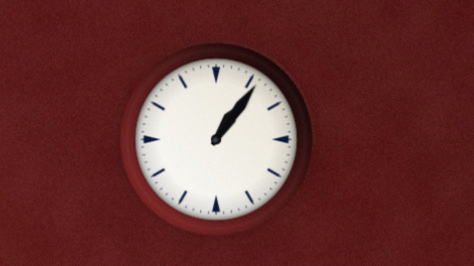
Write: 1:06
